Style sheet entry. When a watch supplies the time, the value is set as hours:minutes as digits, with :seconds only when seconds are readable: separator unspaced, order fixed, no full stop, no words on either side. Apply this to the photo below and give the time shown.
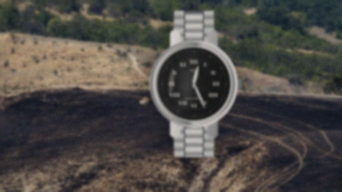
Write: 12:26
